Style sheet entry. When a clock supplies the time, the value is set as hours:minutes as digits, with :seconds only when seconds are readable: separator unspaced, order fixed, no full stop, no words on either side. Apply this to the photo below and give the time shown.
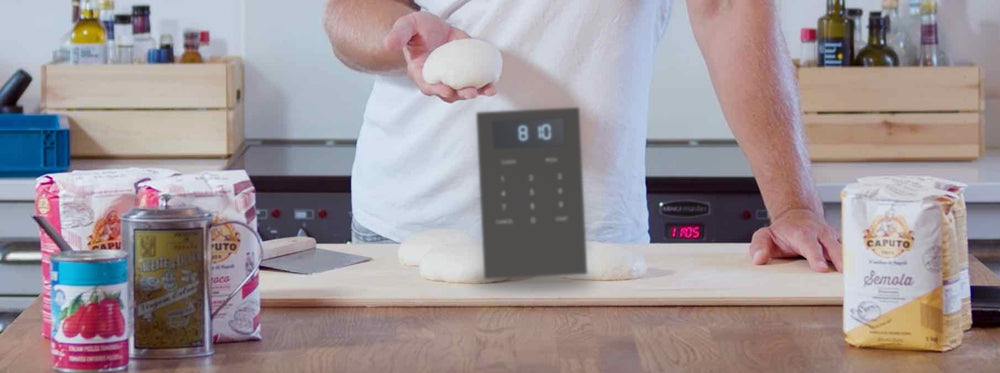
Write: 8:10
